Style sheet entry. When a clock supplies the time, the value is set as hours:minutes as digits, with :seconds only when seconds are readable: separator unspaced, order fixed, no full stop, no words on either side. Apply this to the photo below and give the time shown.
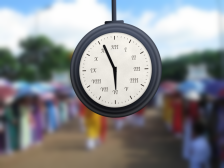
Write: 5:56
